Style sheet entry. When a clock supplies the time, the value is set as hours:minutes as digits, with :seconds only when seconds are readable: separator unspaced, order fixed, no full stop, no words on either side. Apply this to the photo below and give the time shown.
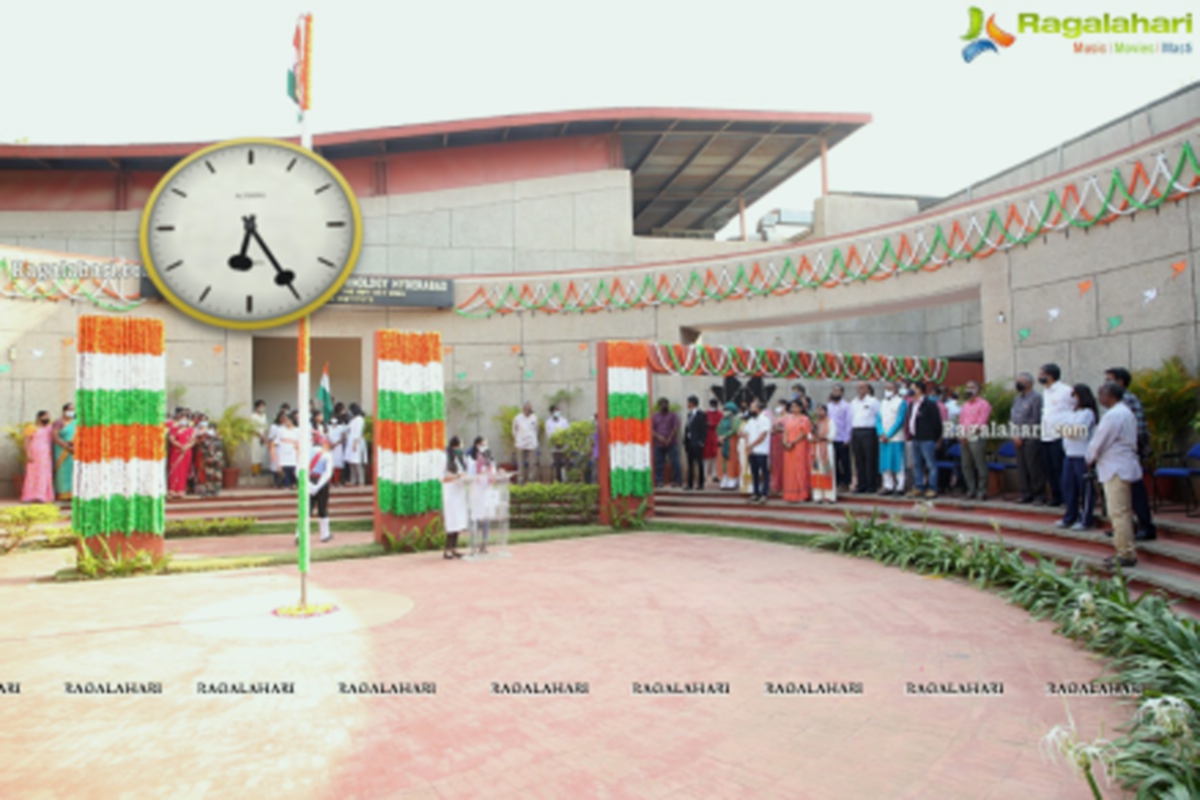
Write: 6:25
